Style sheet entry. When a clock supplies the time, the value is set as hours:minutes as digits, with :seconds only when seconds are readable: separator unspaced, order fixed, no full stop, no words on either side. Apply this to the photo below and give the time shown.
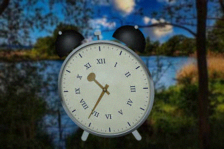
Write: 10:36
